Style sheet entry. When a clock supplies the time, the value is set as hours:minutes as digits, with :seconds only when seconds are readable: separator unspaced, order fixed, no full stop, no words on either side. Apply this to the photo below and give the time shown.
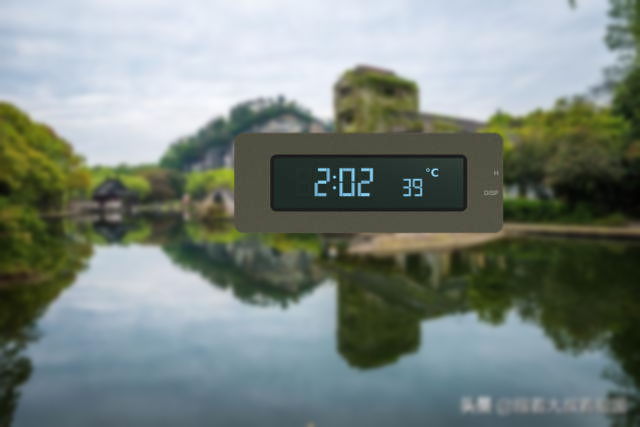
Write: 2:02
